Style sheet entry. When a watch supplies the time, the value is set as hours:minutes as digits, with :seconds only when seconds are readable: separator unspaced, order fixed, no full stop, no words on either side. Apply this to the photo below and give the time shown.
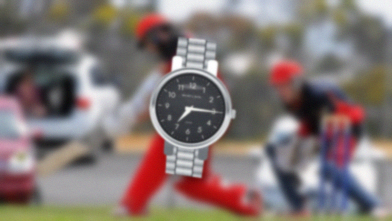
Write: 7:15
